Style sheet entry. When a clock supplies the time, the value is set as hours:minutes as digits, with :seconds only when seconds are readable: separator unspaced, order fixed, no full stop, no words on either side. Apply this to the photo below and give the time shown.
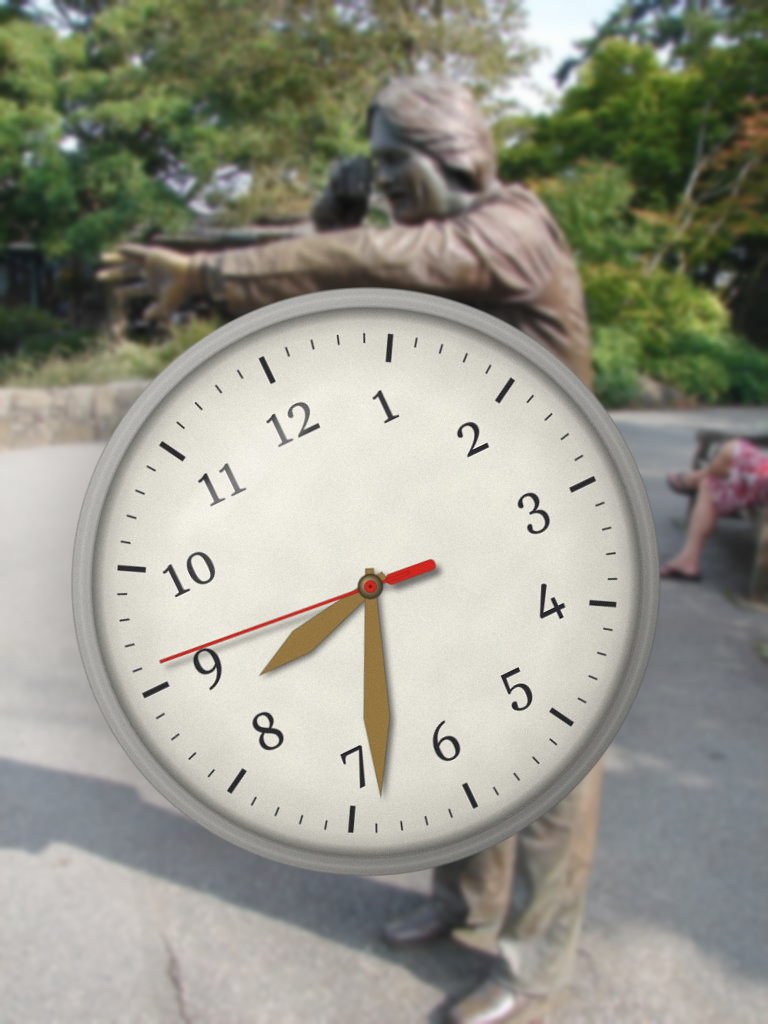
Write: 8:33:46
